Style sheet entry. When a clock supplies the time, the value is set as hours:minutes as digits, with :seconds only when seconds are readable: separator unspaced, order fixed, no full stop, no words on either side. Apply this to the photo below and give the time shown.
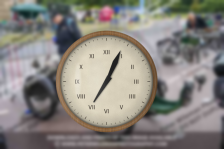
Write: 7:04
